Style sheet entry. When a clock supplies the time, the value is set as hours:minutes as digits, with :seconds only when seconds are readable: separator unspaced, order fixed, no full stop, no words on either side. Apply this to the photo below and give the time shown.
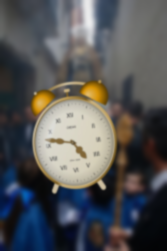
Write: 4:47
